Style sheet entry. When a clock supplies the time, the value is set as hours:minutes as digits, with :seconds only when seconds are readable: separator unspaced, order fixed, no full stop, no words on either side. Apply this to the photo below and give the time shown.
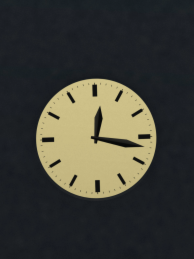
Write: 12:17
